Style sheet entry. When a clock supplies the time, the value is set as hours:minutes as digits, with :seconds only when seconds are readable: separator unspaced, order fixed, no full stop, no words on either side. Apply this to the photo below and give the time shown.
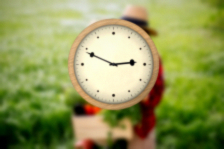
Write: 2:49
